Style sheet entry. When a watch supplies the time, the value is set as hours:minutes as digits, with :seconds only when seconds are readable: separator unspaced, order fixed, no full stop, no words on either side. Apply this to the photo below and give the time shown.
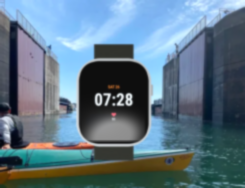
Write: 7:28
